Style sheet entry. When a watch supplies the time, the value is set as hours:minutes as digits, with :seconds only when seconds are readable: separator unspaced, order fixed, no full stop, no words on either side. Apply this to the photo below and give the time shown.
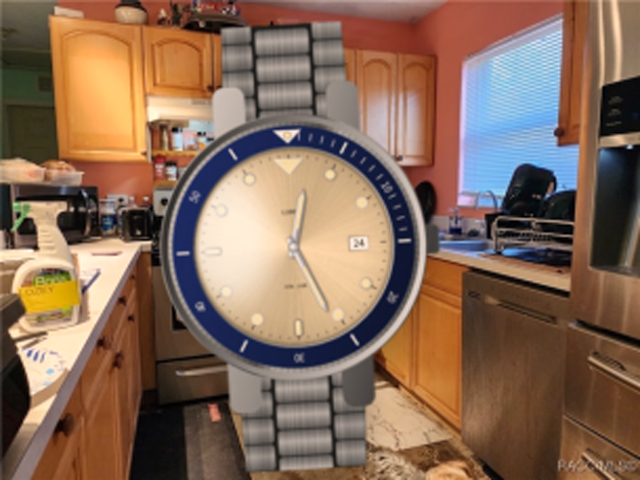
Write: 12:26
